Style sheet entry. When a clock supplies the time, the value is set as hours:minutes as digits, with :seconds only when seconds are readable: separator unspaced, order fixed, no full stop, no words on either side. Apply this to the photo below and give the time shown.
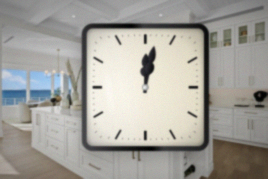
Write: 12:02
